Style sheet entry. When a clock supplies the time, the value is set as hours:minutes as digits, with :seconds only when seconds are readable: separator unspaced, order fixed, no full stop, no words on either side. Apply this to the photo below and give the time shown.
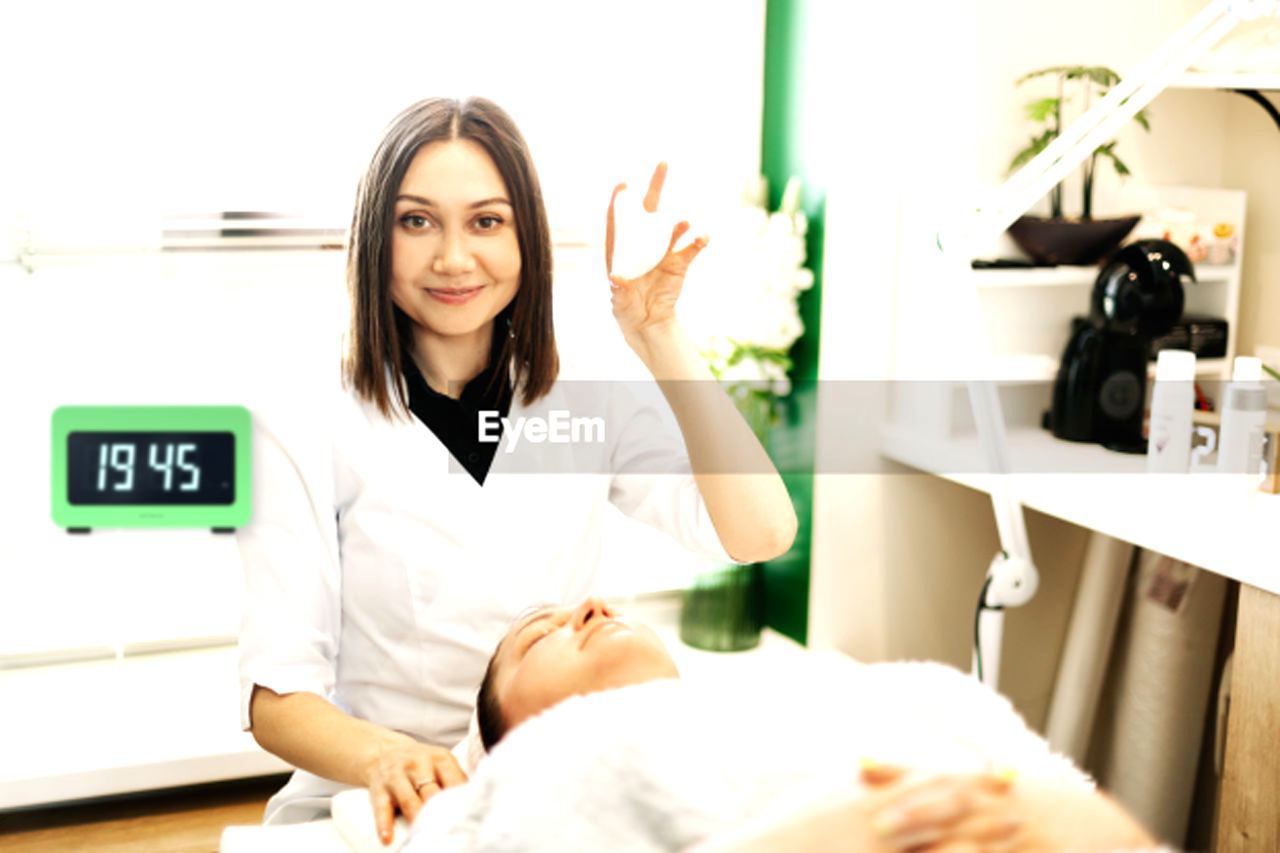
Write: 19:45
